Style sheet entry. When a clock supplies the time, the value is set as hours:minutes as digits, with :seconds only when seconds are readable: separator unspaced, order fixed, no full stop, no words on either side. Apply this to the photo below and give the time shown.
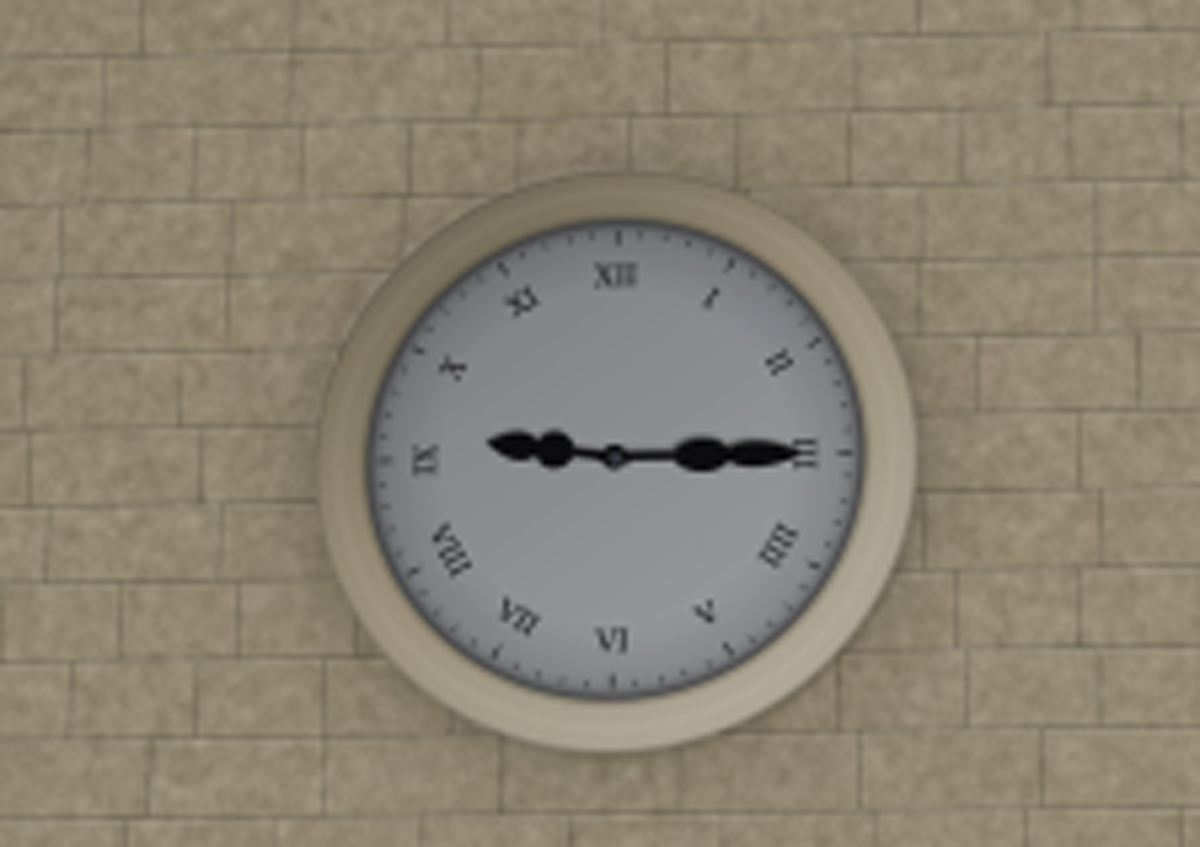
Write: 9:15
